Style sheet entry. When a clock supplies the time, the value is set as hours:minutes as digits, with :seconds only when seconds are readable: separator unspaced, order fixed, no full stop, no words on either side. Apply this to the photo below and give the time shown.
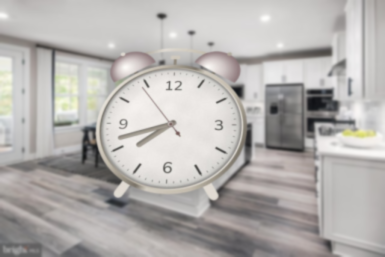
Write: 7:41:54
